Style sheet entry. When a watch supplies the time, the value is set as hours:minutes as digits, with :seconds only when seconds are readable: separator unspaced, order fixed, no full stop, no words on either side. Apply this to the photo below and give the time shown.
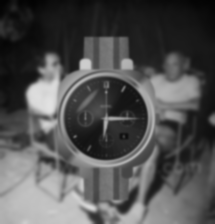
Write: 6:15
